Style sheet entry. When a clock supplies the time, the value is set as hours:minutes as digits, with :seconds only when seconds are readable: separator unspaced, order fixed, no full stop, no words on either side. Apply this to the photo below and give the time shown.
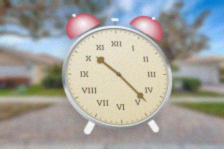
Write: 10:23
